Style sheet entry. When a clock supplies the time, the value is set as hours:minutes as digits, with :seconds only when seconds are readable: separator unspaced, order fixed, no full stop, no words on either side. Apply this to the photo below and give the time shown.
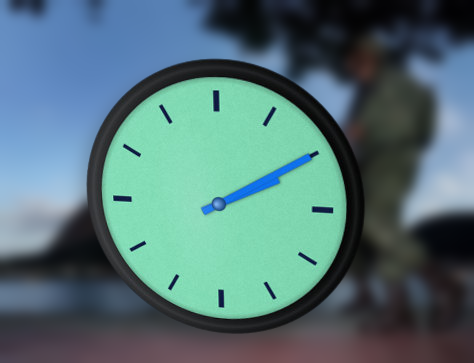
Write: 2:10
